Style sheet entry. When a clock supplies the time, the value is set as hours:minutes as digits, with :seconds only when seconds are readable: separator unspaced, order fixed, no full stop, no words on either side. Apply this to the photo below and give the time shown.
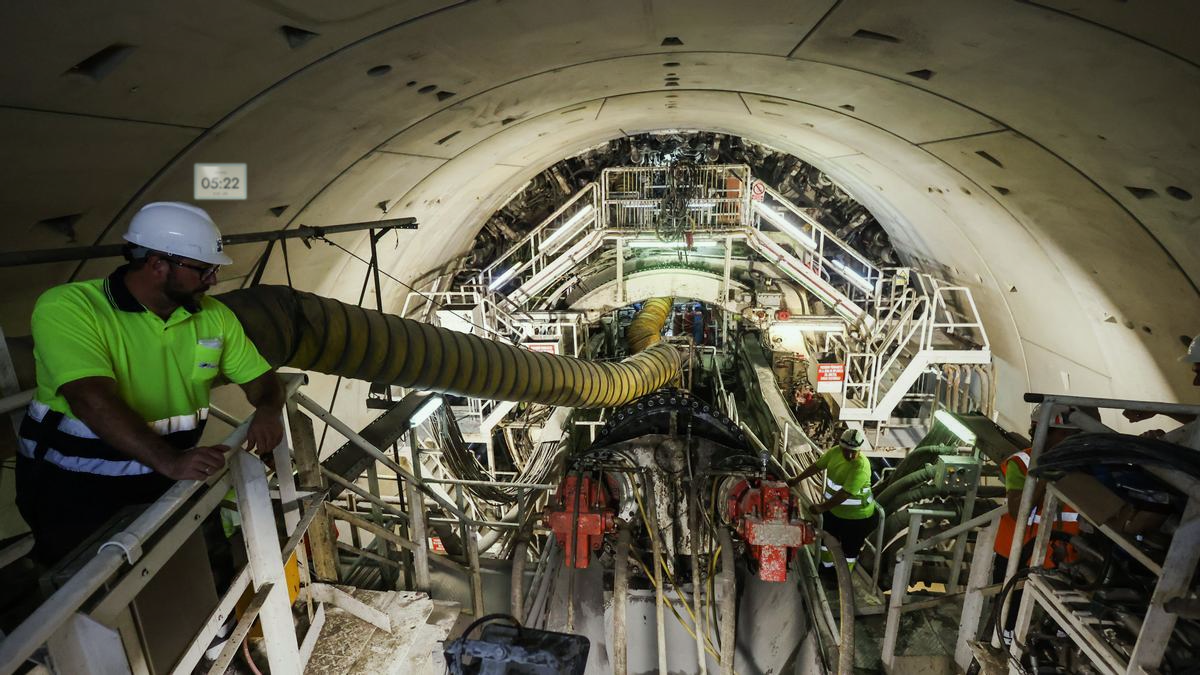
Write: 5:22
